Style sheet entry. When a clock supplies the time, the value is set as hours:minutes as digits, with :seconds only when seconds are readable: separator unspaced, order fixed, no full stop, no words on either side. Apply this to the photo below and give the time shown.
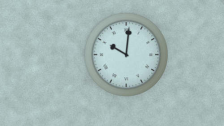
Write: 10:01
